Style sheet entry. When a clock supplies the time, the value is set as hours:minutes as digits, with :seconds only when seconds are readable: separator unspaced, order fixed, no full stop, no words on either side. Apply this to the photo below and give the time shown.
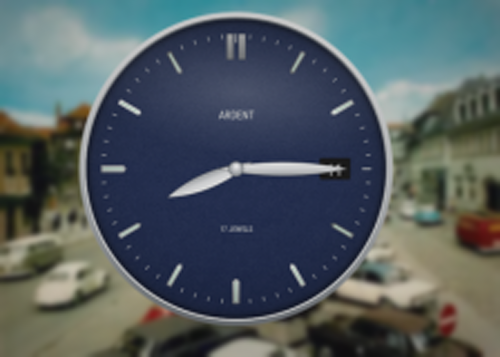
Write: 8:15
